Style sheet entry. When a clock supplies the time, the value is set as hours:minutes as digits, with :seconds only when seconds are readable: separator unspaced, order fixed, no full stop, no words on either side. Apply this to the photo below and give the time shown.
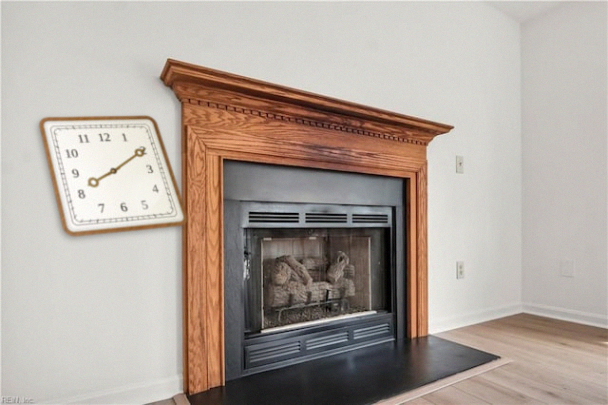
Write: 8:10
